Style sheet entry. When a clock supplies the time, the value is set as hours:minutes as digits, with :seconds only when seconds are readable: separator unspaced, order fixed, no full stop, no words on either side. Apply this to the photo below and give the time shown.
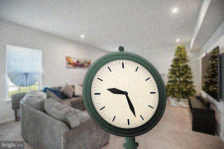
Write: 9:27
